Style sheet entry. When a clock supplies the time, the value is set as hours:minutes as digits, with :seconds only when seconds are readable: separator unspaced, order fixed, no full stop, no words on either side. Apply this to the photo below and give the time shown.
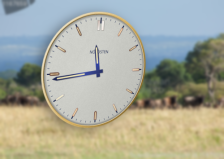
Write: 11:44
